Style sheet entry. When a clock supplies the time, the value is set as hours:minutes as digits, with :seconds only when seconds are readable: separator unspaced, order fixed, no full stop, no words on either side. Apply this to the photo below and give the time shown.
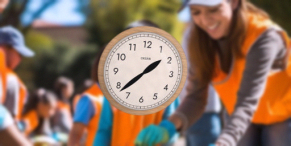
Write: 1:38
